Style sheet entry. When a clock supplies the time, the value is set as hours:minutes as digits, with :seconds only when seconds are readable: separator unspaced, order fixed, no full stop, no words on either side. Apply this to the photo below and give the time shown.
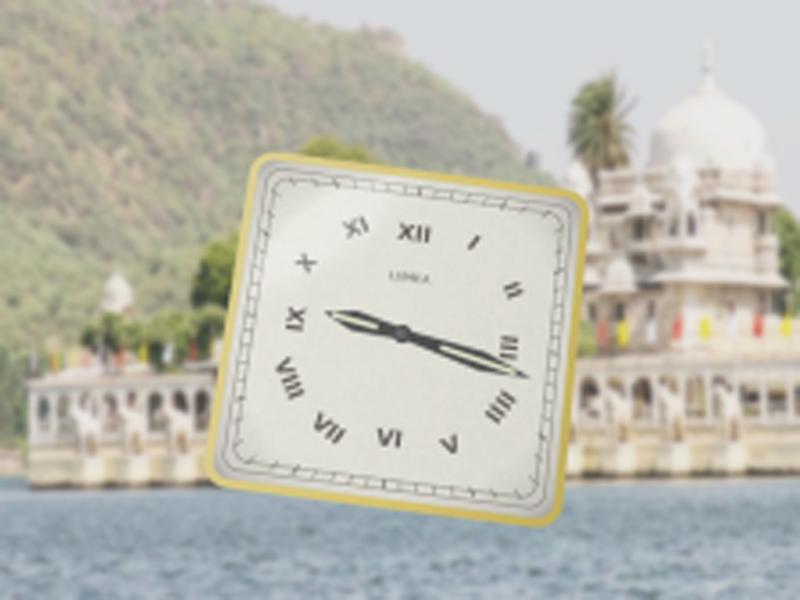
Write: 9:17
